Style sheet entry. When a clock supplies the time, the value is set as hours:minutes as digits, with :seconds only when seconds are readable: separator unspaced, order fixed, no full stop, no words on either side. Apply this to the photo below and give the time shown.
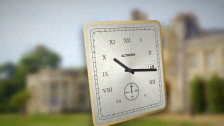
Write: 10:16
